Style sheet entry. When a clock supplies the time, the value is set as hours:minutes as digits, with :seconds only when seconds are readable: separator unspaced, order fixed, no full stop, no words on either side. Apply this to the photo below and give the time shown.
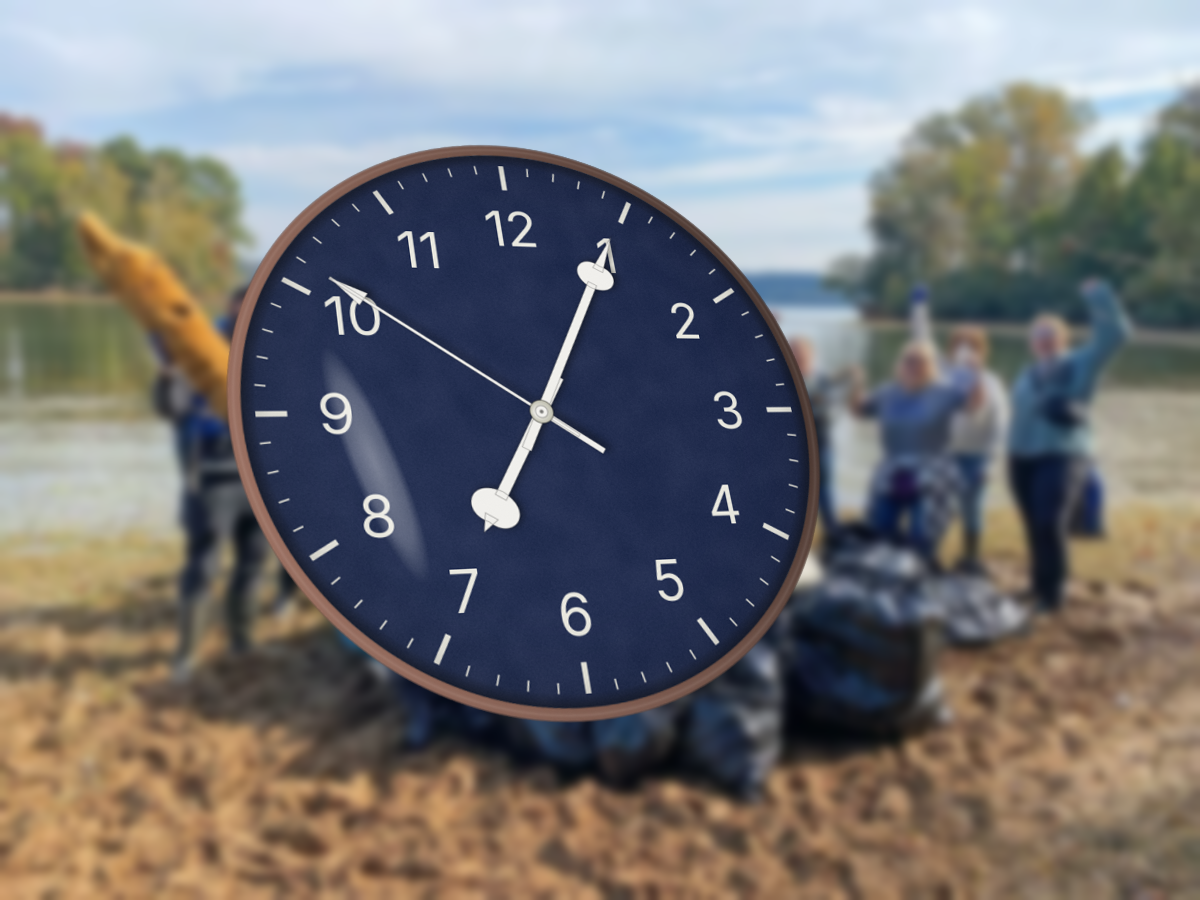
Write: 7:04:51
